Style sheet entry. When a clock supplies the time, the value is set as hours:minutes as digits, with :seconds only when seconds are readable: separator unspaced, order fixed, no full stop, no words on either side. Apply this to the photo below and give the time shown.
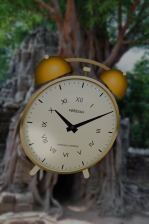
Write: 10:10
